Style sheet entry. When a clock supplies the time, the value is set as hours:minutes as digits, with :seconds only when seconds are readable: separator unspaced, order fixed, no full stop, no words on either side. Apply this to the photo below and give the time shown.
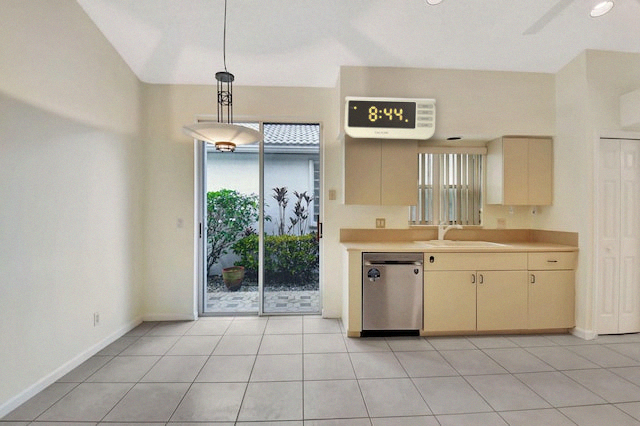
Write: 8:44
